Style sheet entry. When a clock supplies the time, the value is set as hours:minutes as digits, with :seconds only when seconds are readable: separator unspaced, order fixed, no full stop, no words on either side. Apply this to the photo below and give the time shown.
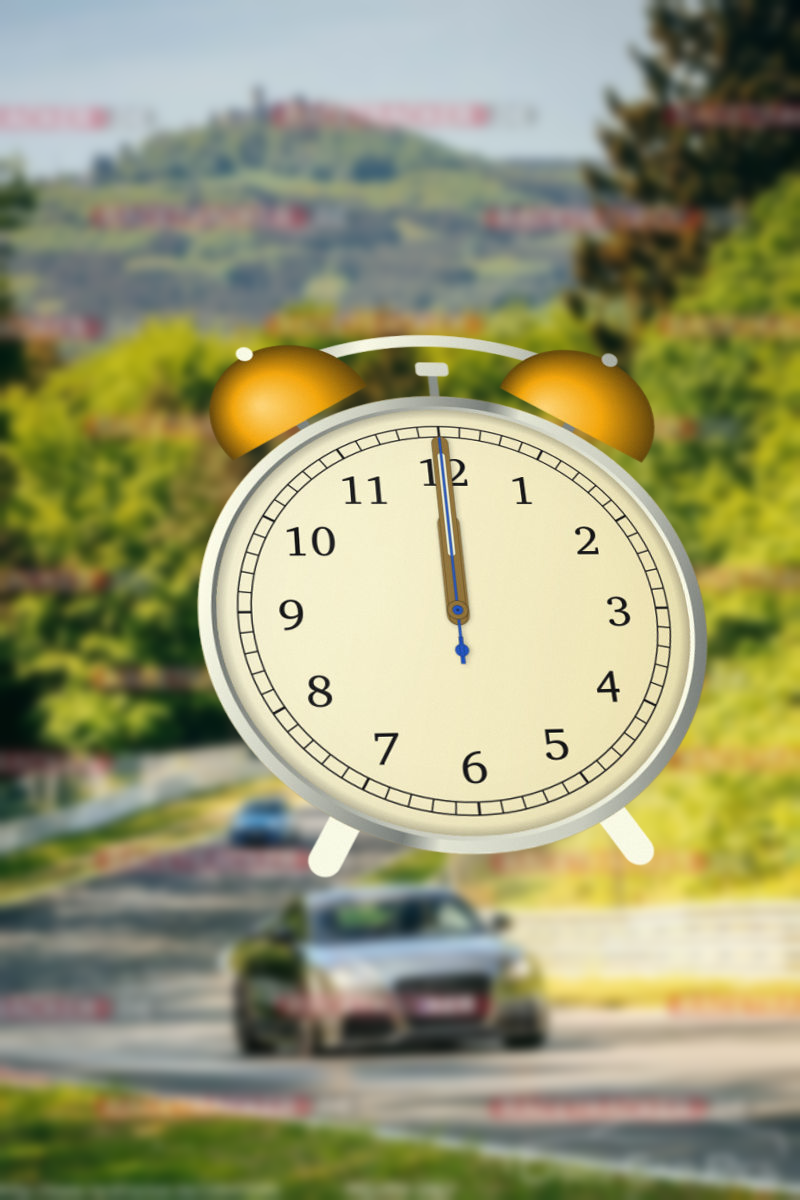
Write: 12:00:00
